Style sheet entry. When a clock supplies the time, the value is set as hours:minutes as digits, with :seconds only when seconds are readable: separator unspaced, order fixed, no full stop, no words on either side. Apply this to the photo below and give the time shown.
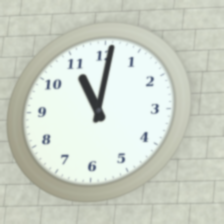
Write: 11:01
